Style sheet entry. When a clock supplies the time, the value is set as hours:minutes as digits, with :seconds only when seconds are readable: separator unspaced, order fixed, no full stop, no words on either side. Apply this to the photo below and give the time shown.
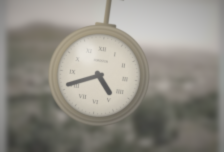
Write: 4:41
